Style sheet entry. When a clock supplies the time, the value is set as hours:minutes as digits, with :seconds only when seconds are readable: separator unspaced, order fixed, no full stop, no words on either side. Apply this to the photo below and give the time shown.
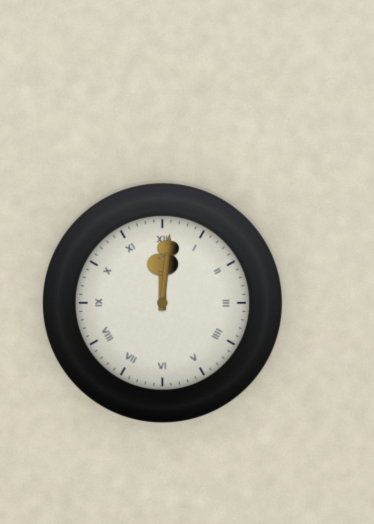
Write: 12:01
